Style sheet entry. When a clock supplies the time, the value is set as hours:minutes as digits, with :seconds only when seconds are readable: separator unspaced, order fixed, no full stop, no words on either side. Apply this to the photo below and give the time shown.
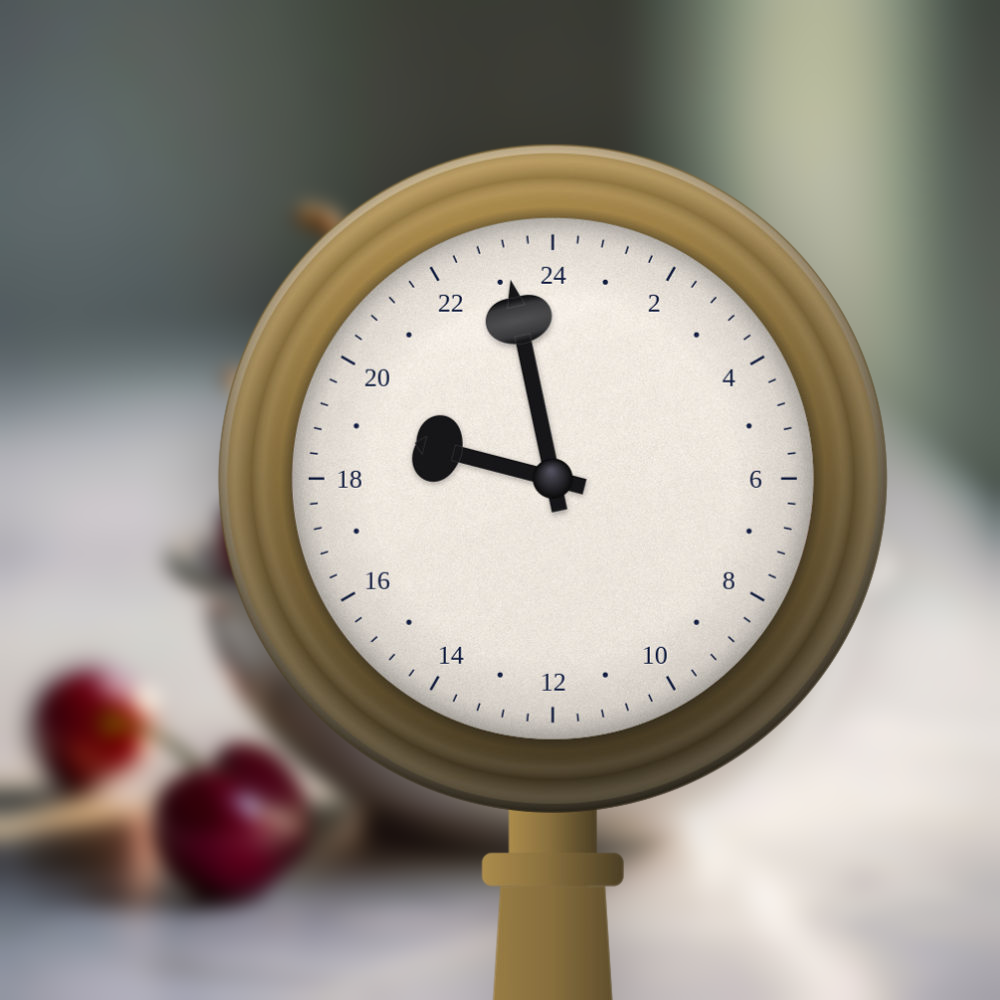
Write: 18:58
